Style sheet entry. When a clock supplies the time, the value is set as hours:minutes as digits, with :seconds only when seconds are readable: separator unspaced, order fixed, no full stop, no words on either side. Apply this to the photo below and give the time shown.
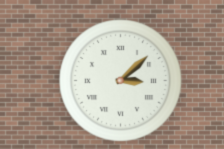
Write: 3:08
